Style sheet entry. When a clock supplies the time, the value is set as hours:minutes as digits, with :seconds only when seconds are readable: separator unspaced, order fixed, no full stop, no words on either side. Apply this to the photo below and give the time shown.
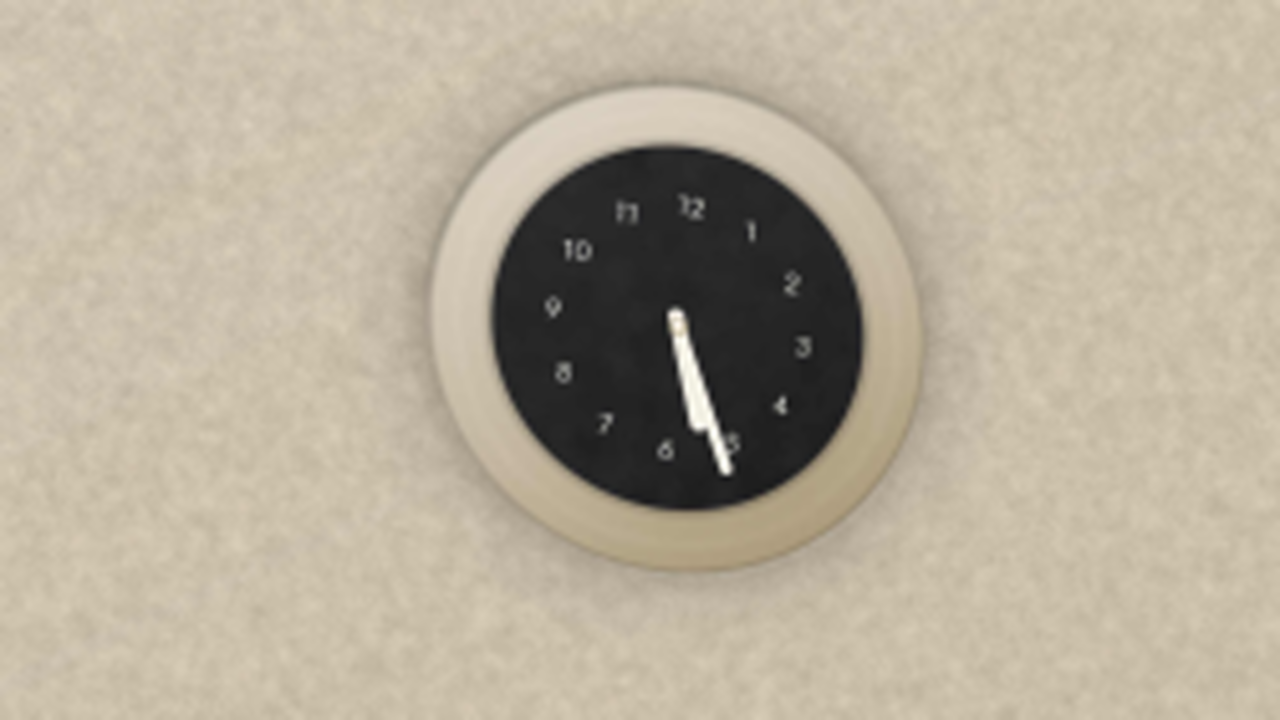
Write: 5:26
